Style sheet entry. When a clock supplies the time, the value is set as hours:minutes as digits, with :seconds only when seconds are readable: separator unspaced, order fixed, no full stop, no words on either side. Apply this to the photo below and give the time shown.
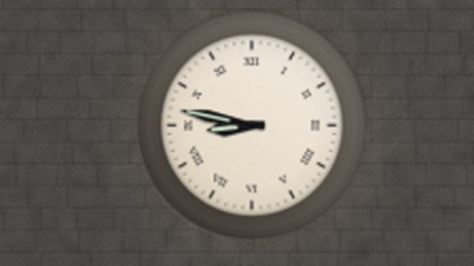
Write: 8:47
